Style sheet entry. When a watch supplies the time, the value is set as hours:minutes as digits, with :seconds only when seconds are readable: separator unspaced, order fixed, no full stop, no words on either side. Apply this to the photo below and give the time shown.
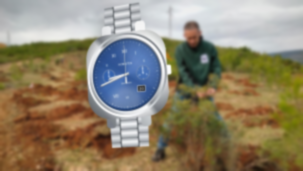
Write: 8:42
